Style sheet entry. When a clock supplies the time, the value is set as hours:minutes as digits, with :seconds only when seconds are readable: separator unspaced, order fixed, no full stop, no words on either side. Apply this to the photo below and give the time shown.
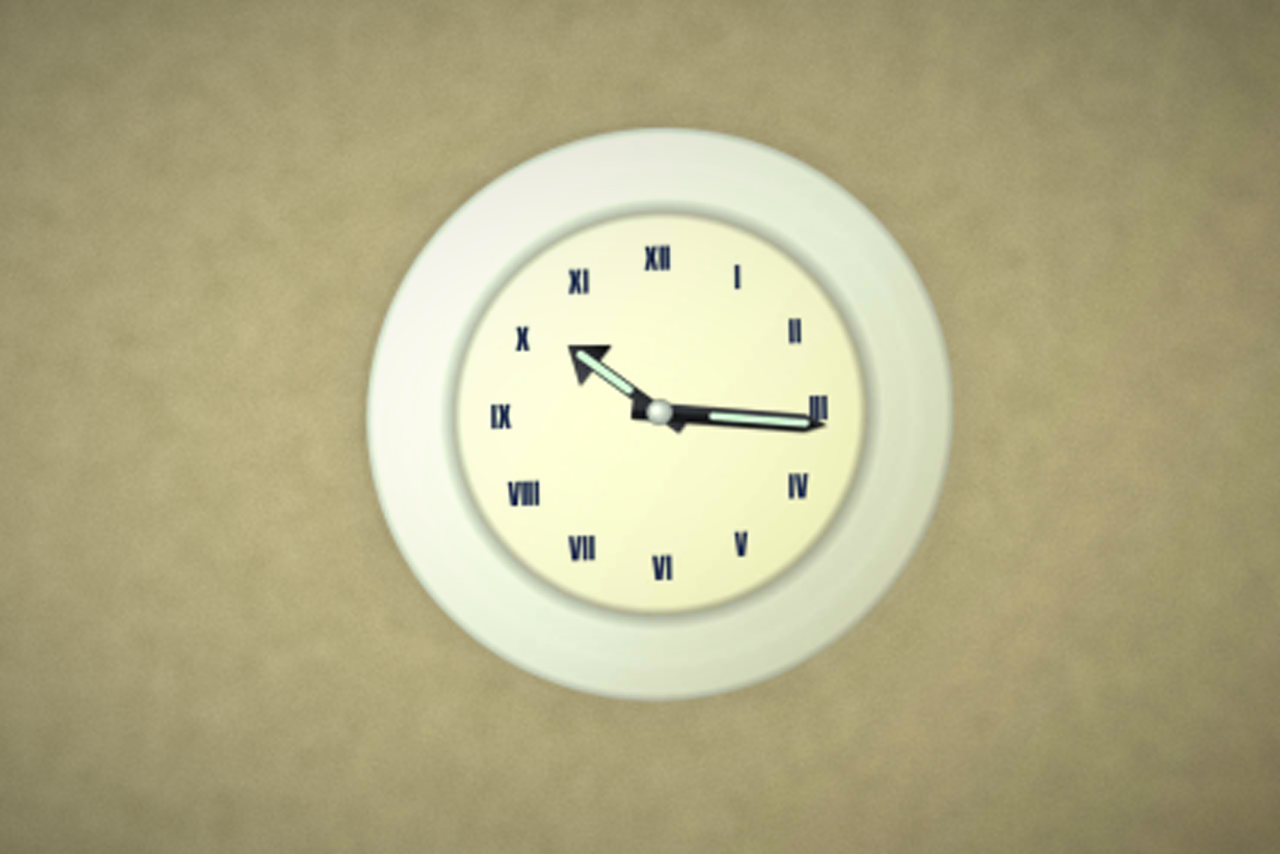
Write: 10:16
